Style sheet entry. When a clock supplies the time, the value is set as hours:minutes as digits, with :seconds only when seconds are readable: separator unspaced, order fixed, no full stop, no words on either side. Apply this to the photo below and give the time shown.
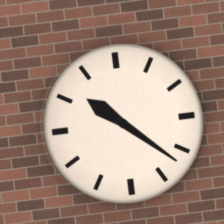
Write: 10:22
